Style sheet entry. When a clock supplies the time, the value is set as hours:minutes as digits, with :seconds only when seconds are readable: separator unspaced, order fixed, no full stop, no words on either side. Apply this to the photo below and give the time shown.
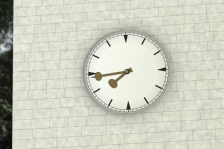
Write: 7:44
